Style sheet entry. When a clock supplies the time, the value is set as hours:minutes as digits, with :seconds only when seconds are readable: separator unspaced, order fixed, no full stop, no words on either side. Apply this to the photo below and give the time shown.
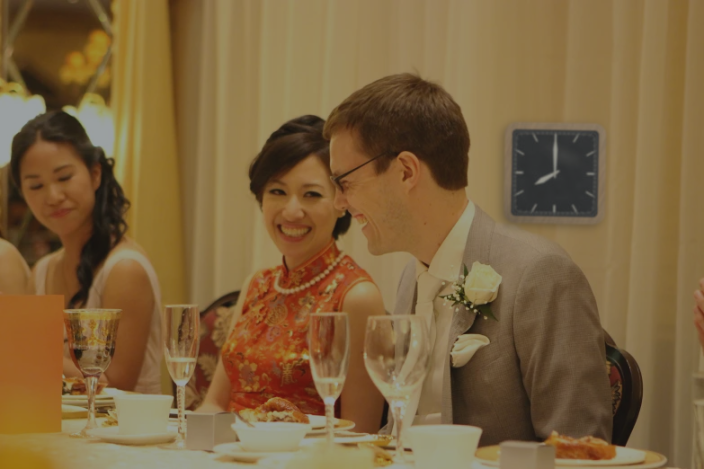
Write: 8:00
